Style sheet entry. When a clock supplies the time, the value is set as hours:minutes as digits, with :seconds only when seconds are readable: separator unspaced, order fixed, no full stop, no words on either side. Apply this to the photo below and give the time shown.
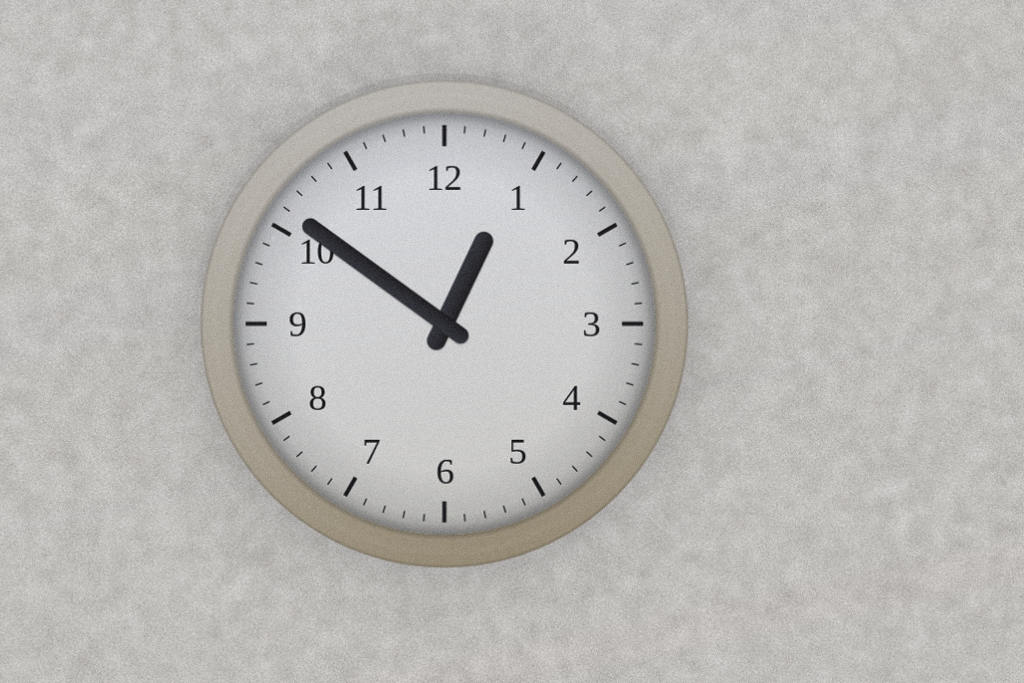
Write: 12:51
